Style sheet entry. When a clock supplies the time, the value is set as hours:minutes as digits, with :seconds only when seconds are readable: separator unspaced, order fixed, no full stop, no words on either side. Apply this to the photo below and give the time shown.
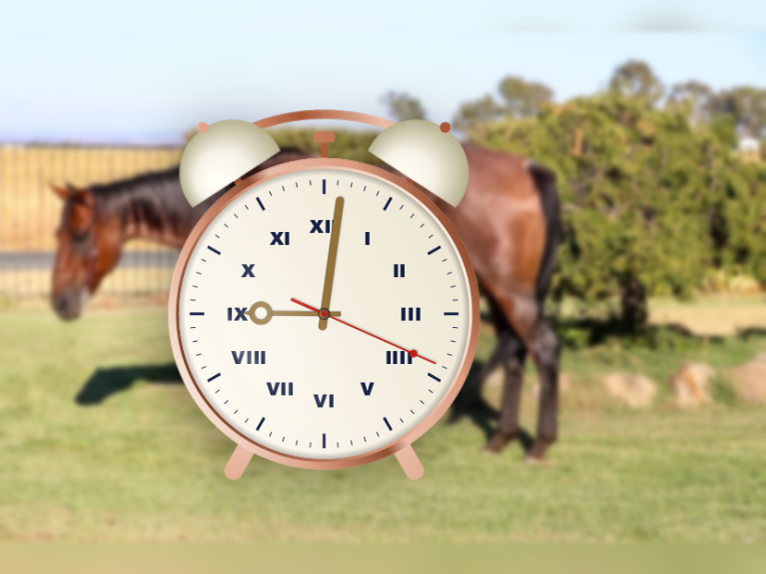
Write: 9:01:19
